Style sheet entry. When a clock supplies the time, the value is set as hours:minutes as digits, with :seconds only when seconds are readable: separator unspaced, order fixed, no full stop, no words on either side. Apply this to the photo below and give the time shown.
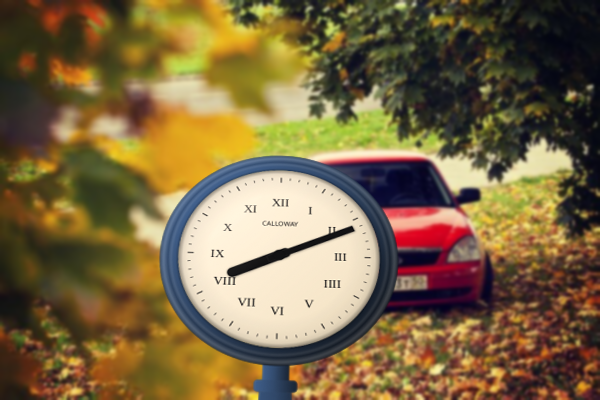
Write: 8:11
